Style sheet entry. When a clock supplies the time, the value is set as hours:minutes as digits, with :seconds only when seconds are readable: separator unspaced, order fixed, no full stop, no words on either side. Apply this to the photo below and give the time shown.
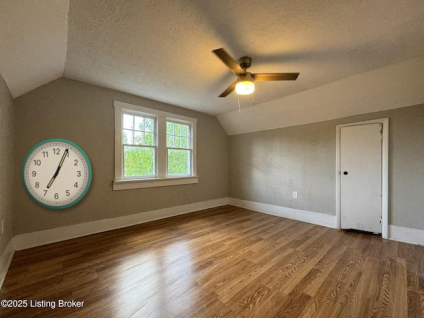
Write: 7:04
